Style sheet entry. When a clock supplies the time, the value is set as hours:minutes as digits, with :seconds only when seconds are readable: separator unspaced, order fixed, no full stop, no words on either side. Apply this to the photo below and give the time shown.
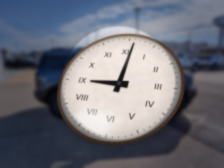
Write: 9:01
